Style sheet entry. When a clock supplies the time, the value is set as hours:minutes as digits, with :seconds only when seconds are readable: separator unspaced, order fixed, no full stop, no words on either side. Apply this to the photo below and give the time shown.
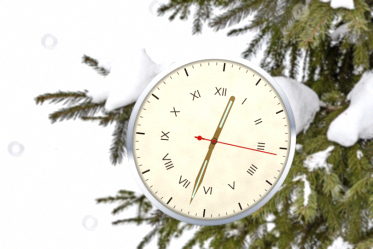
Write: 12:32:16
